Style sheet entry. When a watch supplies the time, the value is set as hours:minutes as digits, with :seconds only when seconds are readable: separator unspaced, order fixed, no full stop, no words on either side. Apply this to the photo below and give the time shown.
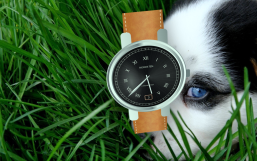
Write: 5:38
